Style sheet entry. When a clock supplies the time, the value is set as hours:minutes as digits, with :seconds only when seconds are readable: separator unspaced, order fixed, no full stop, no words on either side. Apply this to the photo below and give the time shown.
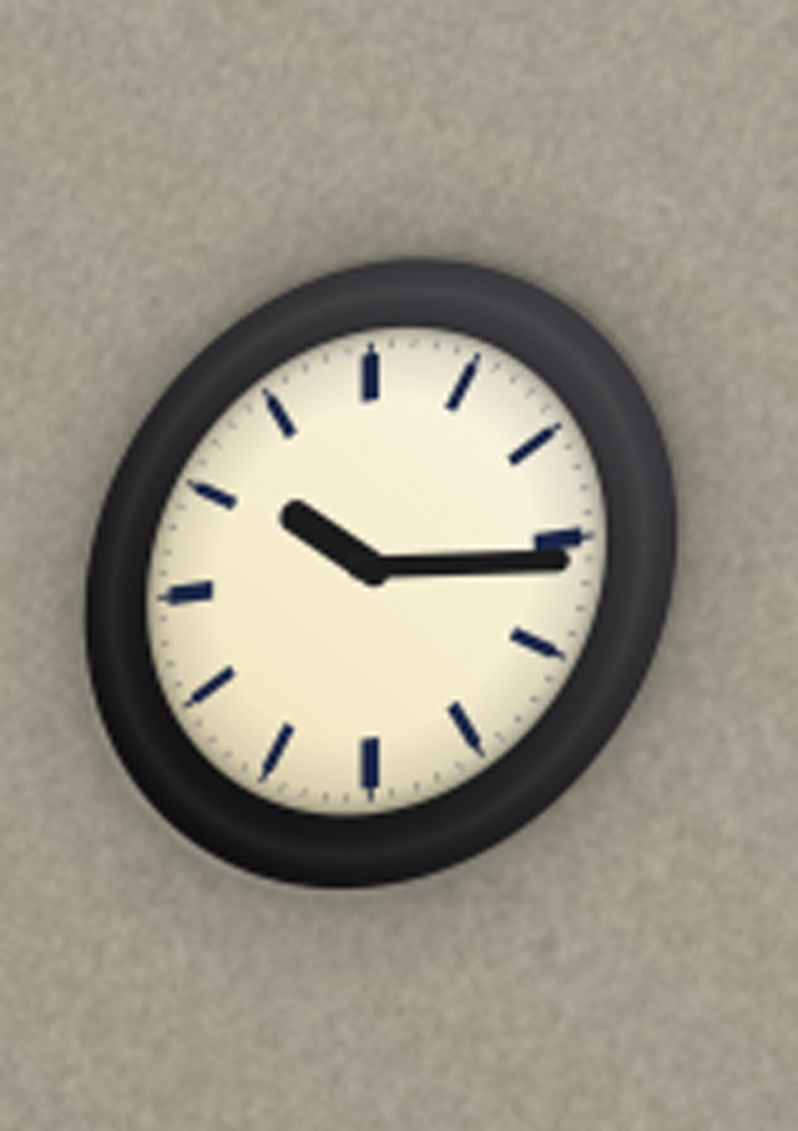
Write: 10:16
